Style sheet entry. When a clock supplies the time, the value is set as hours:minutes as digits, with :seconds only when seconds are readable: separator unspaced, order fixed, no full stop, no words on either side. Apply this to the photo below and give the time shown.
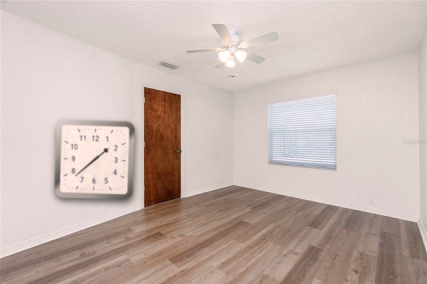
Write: 1:38
